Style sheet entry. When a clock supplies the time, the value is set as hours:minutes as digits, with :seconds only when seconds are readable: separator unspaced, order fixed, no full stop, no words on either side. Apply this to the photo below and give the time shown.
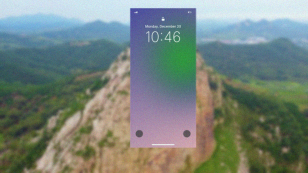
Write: 10:46
